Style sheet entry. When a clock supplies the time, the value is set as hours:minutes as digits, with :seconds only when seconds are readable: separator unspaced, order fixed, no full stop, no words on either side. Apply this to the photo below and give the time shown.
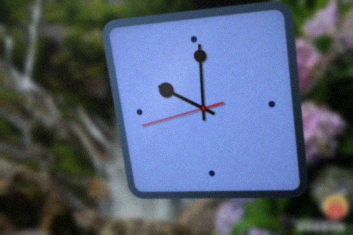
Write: 10:00:43
